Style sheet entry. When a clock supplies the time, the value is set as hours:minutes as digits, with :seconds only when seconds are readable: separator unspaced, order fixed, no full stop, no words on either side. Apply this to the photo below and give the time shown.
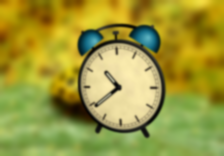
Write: 10:39
